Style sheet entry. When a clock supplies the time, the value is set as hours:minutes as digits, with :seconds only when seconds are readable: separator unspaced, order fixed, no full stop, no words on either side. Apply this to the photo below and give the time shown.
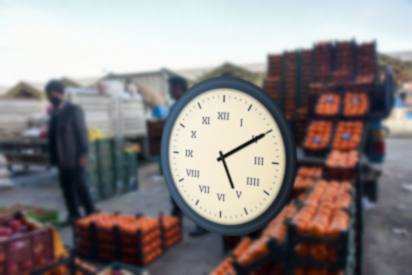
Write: 5:10
